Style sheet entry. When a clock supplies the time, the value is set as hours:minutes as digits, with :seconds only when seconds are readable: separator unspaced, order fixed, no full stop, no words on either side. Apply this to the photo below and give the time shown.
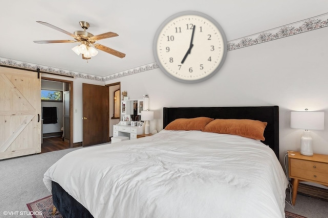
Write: 7:02
